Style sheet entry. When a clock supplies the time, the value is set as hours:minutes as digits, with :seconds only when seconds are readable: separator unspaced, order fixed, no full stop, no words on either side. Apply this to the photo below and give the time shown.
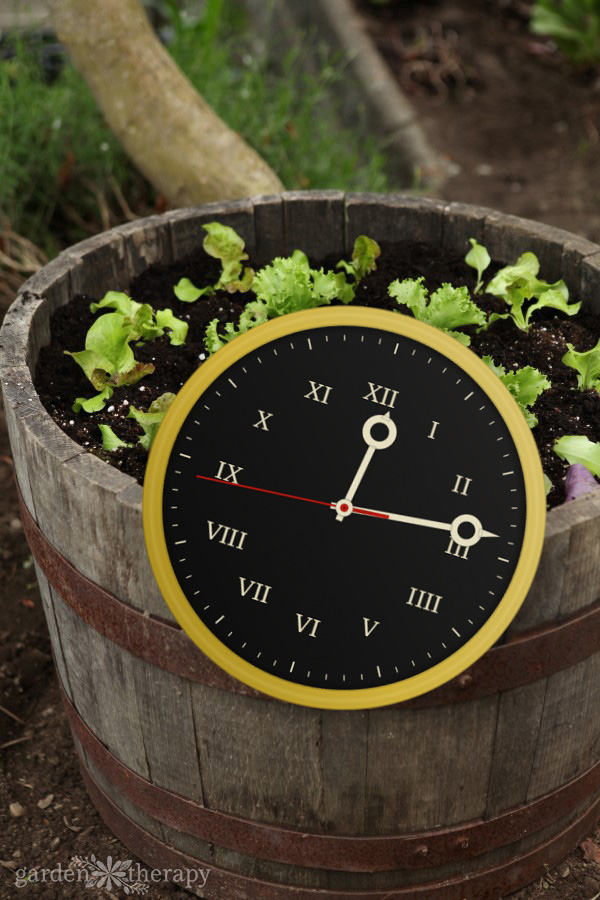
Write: 12:13:44
